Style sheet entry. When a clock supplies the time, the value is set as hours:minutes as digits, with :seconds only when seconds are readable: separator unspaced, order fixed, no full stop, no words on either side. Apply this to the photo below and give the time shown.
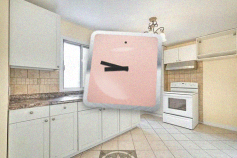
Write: 8:47
